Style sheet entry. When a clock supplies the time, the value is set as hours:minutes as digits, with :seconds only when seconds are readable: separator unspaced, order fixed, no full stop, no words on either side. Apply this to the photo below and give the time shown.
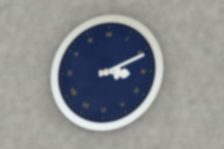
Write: 3:11
